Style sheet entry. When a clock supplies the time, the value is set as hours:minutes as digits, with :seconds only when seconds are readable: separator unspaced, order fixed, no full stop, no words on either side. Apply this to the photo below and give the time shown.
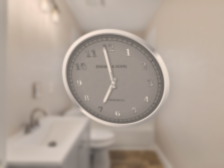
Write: 6:59
